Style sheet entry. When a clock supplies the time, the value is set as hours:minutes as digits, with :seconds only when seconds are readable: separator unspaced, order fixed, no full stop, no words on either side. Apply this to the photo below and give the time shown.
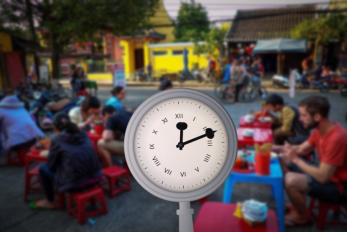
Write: 12:12
